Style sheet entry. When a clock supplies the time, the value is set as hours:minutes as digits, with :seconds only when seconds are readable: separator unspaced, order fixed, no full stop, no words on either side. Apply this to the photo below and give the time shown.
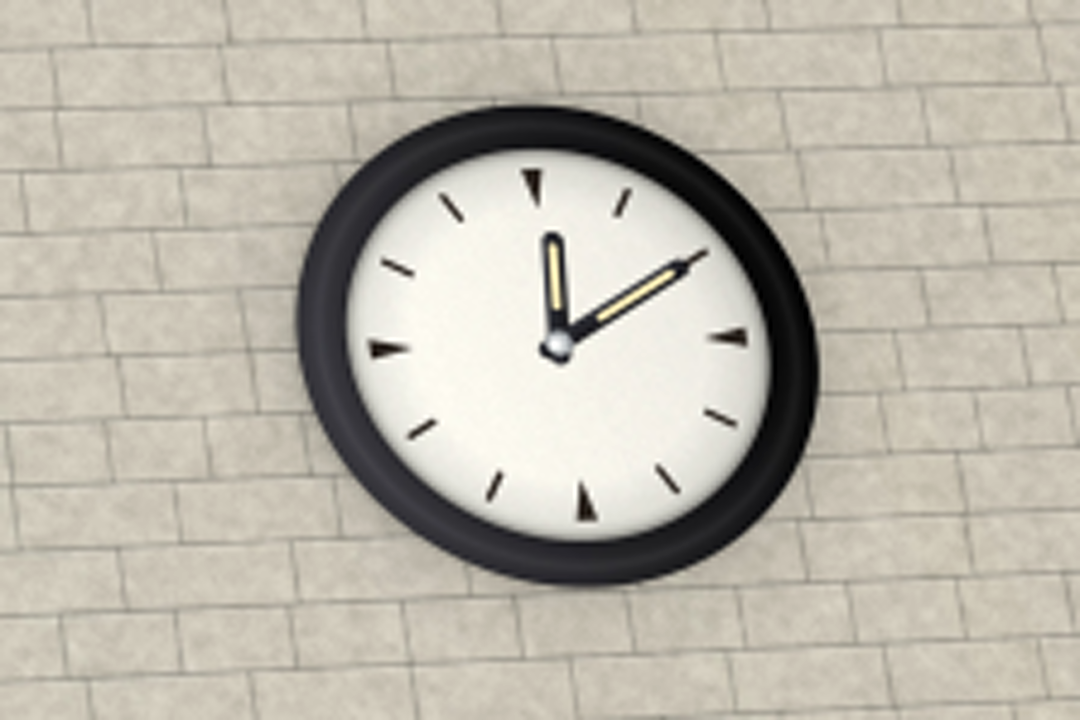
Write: 12:10
